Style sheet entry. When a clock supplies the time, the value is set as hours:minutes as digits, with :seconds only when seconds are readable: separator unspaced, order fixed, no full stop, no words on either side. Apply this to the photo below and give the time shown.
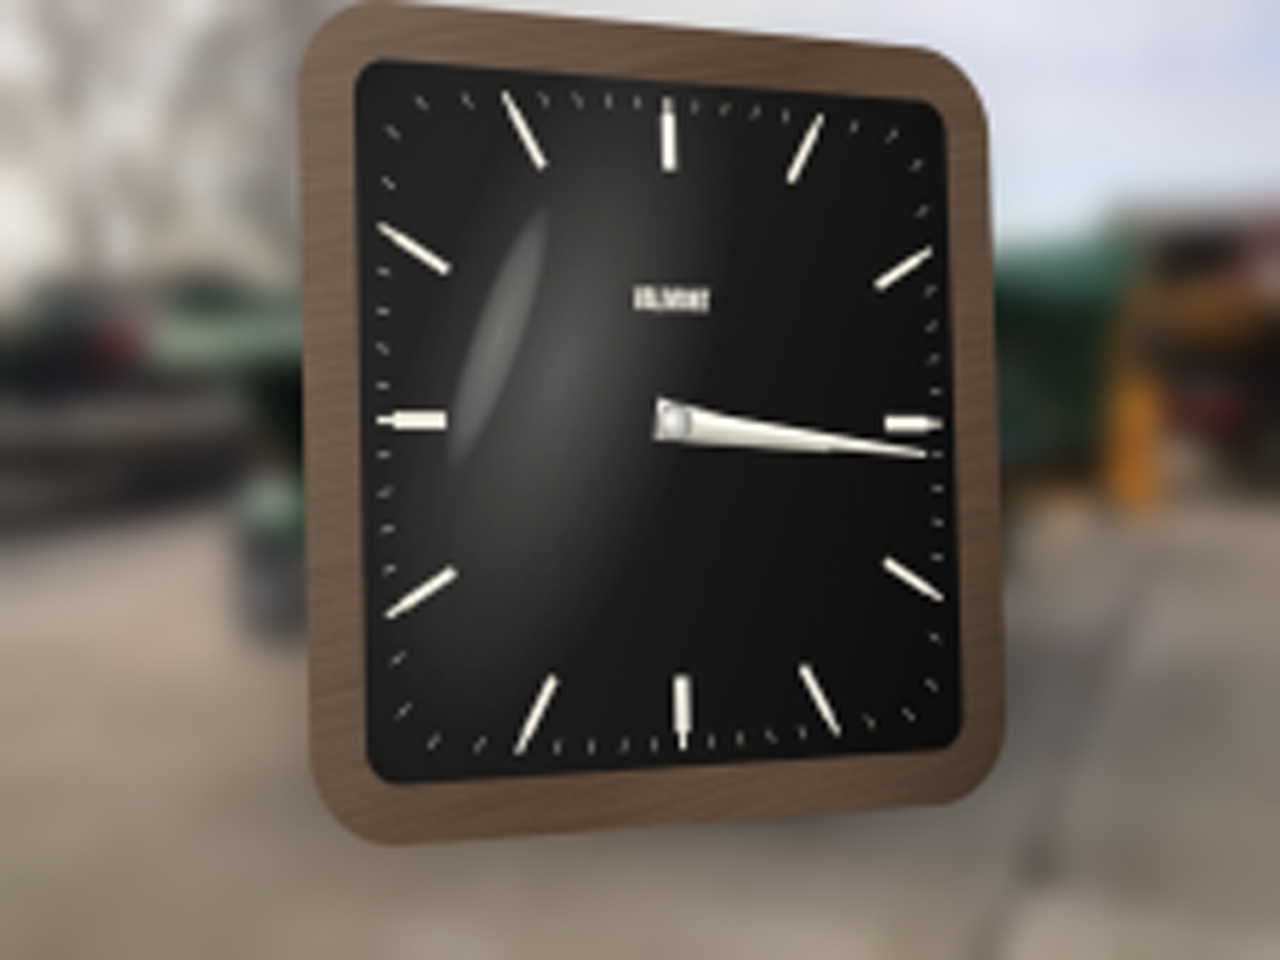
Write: 3:16
